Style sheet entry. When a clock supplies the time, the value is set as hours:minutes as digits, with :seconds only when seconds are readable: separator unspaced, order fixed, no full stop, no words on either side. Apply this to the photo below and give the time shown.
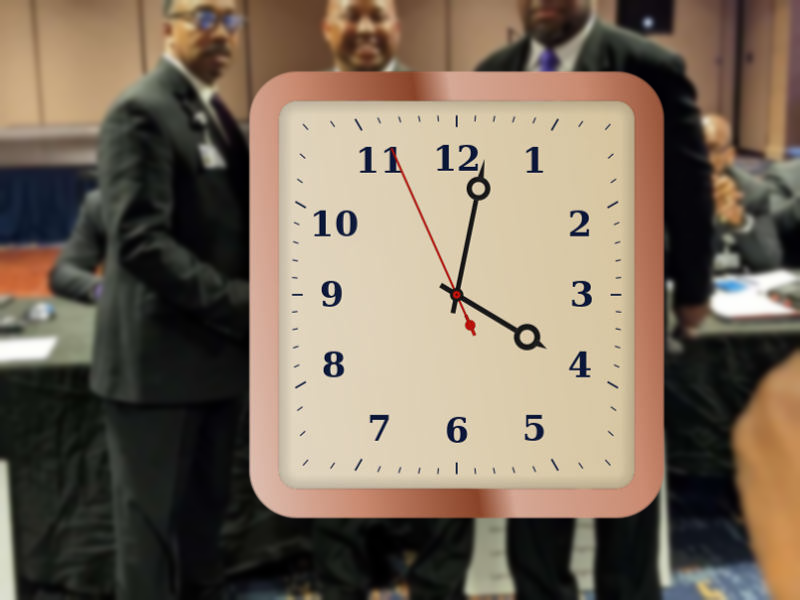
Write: 4:01:56
